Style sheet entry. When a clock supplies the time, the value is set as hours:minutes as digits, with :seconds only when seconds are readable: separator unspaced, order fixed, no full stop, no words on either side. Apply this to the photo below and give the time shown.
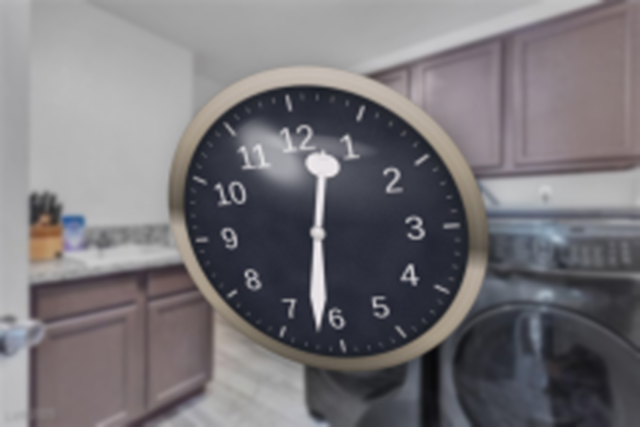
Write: 12:32
